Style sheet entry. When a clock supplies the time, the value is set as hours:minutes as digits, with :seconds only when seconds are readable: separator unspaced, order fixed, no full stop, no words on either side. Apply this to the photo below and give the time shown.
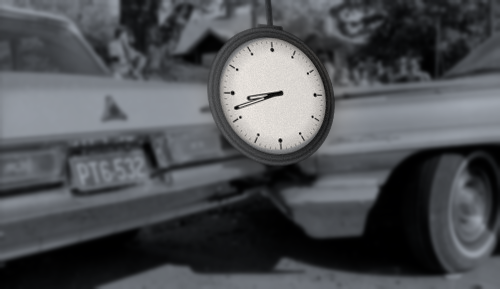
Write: 8:42
